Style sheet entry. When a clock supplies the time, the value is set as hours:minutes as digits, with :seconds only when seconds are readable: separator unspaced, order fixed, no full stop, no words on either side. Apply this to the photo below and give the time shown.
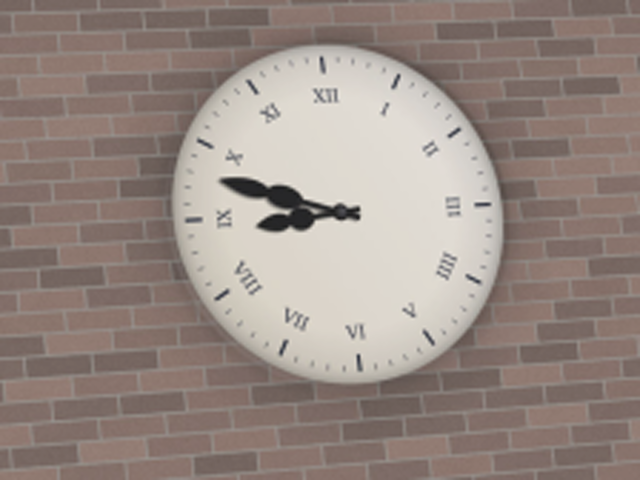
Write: 8:48
